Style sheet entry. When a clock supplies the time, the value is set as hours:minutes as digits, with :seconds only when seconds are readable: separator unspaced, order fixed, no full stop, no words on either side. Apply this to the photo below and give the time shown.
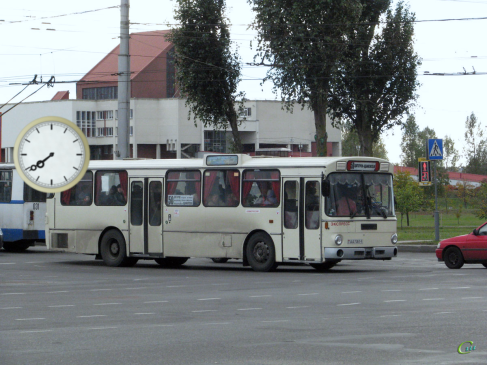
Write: 7:39
